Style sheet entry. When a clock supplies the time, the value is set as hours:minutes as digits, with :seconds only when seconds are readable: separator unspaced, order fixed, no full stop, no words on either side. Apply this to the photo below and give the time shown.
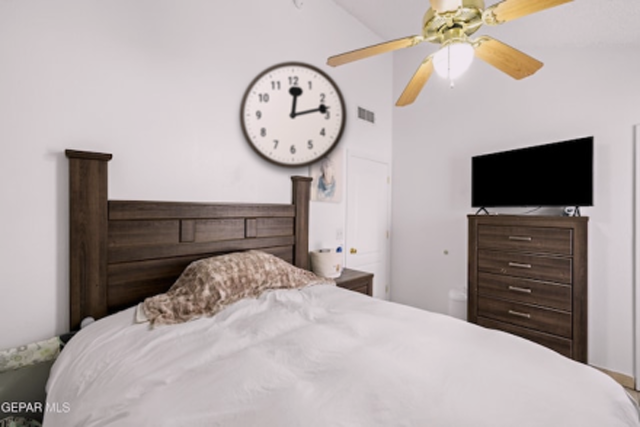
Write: 12:13
